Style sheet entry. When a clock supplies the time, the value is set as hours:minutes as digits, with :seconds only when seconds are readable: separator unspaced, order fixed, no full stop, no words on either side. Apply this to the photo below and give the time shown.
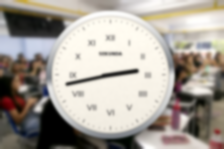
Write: 2:43
